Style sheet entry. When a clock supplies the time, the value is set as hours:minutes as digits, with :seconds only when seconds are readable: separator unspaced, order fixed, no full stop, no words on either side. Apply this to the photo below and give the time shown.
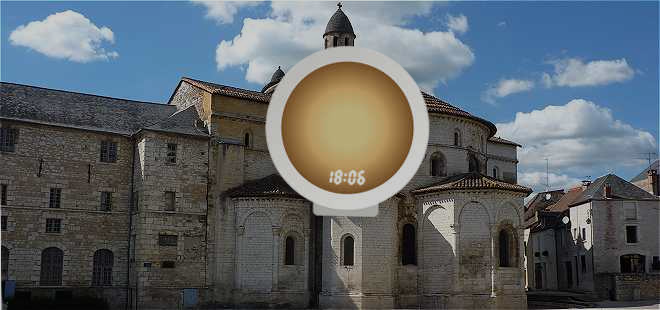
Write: 18:06
